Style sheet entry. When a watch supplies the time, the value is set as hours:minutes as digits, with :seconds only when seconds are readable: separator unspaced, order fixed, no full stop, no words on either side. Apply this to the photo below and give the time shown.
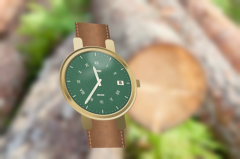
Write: 11:36
